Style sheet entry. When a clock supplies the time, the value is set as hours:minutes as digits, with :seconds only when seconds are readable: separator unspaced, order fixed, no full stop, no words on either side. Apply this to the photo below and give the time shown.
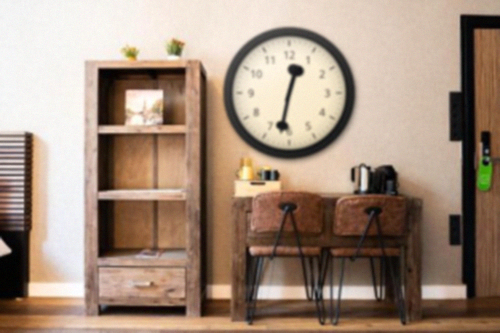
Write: 12:32
